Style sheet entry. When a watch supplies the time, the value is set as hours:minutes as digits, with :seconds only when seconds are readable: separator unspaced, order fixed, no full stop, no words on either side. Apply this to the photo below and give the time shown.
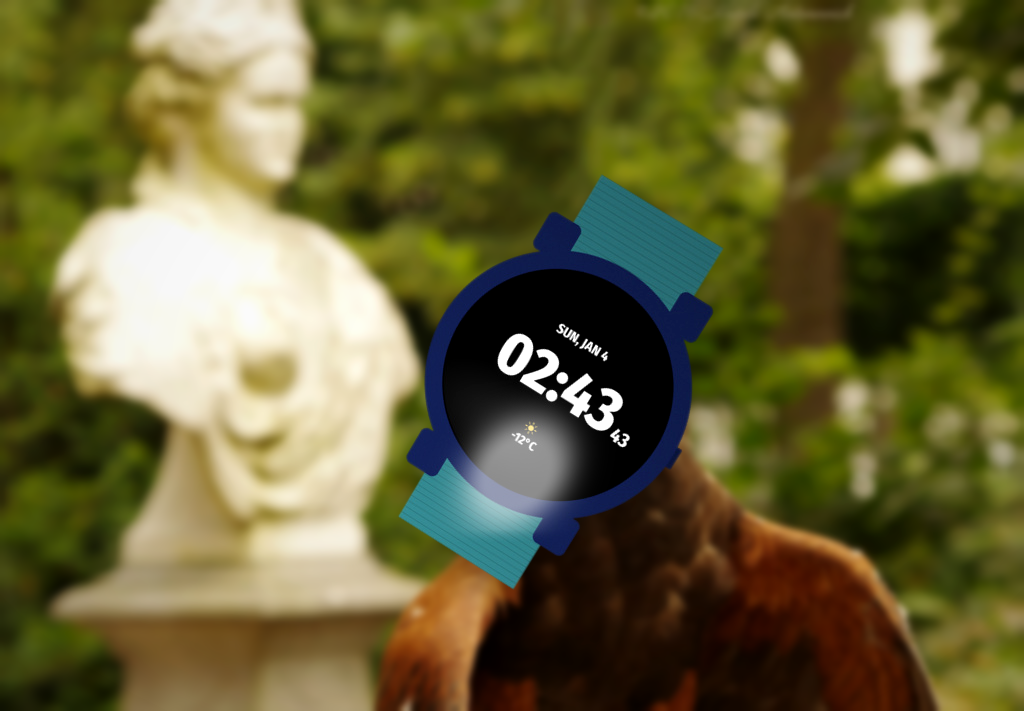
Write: 2:43:43
